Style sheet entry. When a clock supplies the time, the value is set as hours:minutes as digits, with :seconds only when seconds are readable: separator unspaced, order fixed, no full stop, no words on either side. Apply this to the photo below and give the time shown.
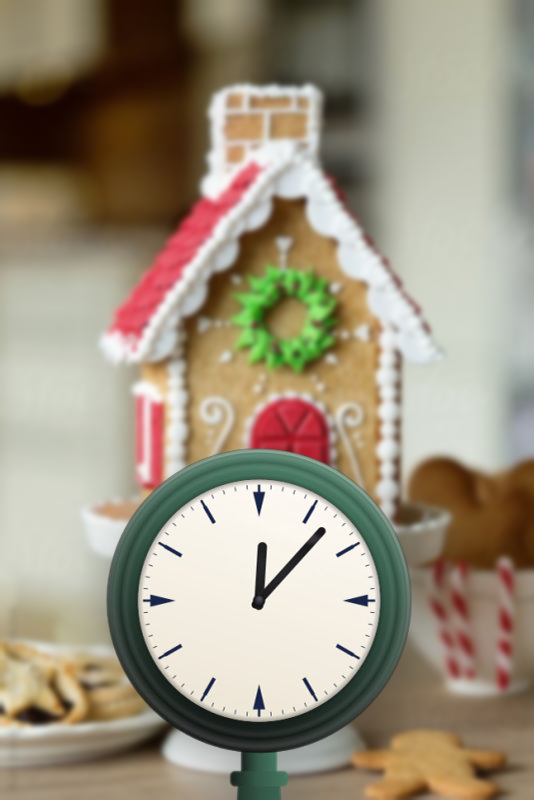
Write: 12:07
